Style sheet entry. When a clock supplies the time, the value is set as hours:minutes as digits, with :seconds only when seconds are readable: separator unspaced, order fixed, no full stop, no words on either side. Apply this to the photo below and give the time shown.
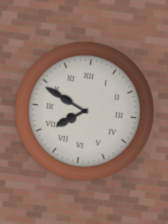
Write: 7:49
